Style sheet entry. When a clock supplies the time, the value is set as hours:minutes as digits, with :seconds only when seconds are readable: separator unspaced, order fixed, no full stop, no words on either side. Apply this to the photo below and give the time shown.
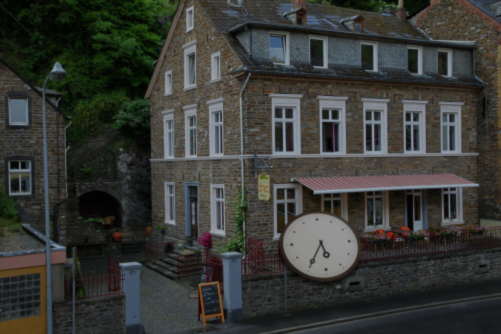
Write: 5:35
